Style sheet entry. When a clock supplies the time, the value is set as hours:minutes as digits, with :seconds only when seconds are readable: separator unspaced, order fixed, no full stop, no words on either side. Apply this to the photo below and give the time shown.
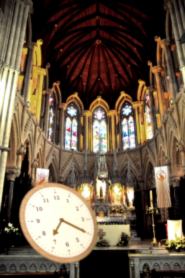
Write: 7:20
